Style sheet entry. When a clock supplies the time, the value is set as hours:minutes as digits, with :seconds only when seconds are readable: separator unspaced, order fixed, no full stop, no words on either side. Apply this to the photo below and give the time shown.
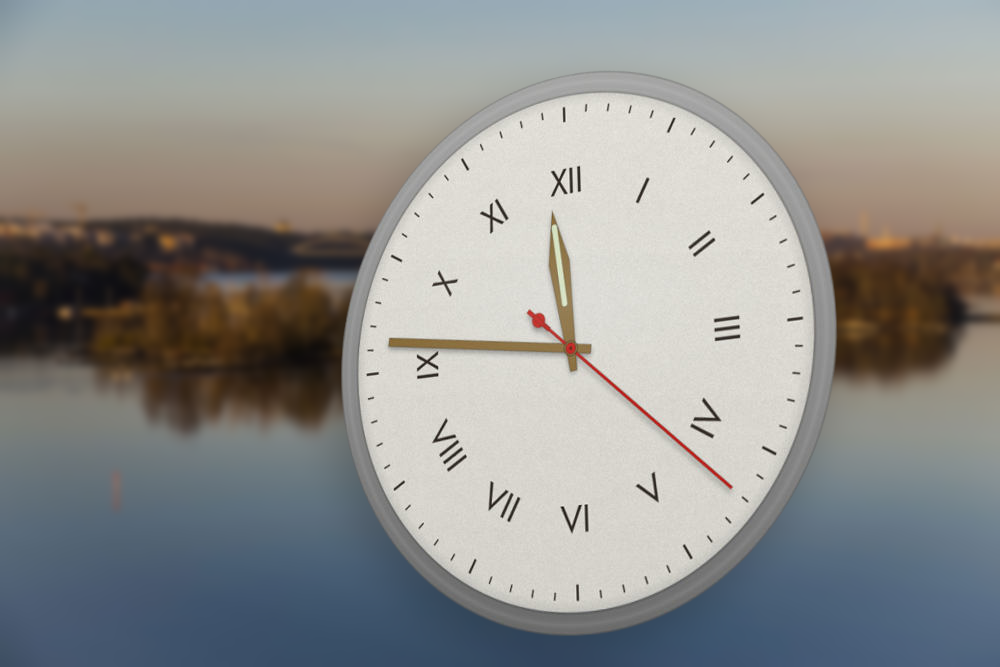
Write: 11:46:22
